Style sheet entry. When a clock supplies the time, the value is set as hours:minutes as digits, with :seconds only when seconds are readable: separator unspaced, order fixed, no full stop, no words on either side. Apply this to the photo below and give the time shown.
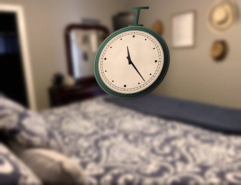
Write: 11:23
